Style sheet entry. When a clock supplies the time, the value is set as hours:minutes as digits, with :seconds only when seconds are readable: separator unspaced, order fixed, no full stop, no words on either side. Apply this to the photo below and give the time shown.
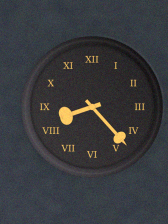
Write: 8:23
